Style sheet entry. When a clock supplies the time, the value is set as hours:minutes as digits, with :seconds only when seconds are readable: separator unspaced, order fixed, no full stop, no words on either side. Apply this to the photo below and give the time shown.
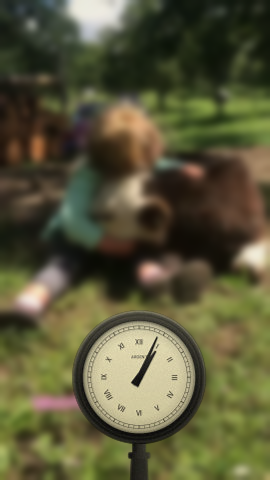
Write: 1:04
